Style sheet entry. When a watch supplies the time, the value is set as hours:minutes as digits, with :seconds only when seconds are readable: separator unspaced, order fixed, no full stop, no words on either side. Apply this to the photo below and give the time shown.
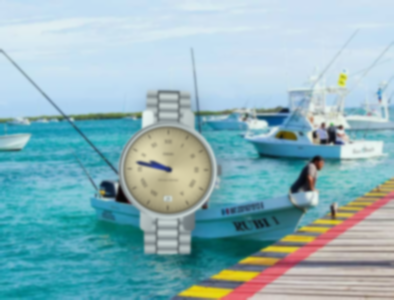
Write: 9:47
